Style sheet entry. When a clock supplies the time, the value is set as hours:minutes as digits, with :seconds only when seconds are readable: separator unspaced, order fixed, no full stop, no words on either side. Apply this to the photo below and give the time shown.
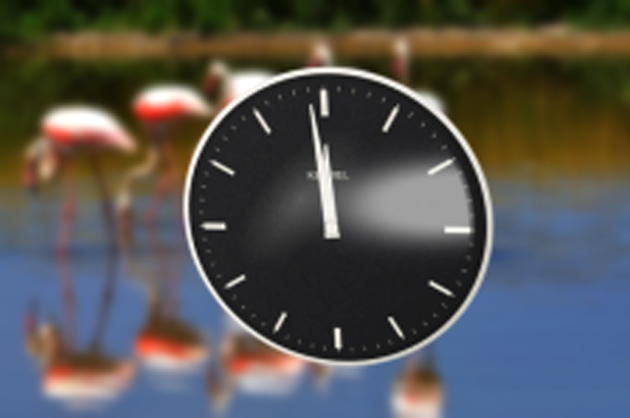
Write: 11:59
